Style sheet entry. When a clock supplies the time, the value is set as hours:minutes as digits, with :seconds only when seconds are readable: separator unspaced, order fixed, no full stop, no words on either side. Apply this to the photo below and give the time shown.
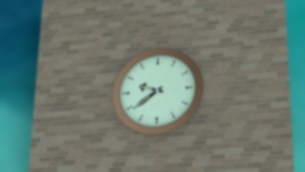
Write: 9:39
